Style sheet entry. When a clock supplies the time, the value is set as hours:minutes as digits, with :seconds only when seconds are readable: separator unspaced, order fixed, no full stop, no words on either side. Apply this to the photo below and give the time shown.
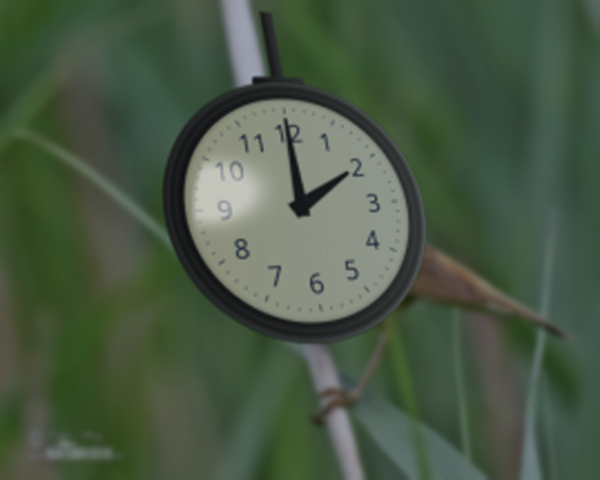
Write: 2:00
